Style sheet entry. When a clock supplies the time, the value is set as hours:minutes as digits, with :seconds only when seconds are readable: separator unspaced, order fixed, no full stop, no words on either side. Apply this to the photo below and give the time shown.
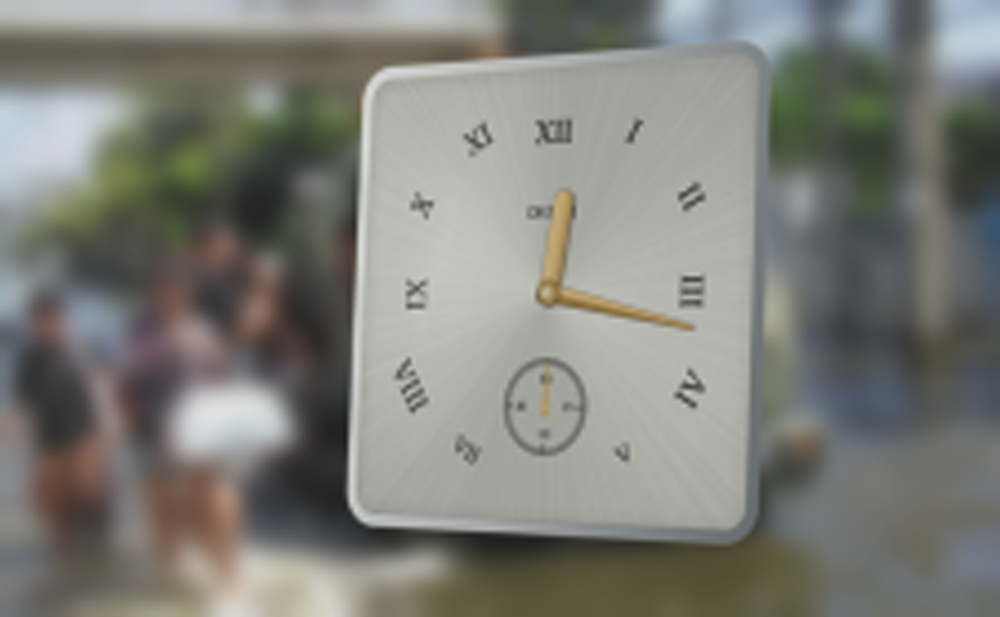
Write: 12:17
